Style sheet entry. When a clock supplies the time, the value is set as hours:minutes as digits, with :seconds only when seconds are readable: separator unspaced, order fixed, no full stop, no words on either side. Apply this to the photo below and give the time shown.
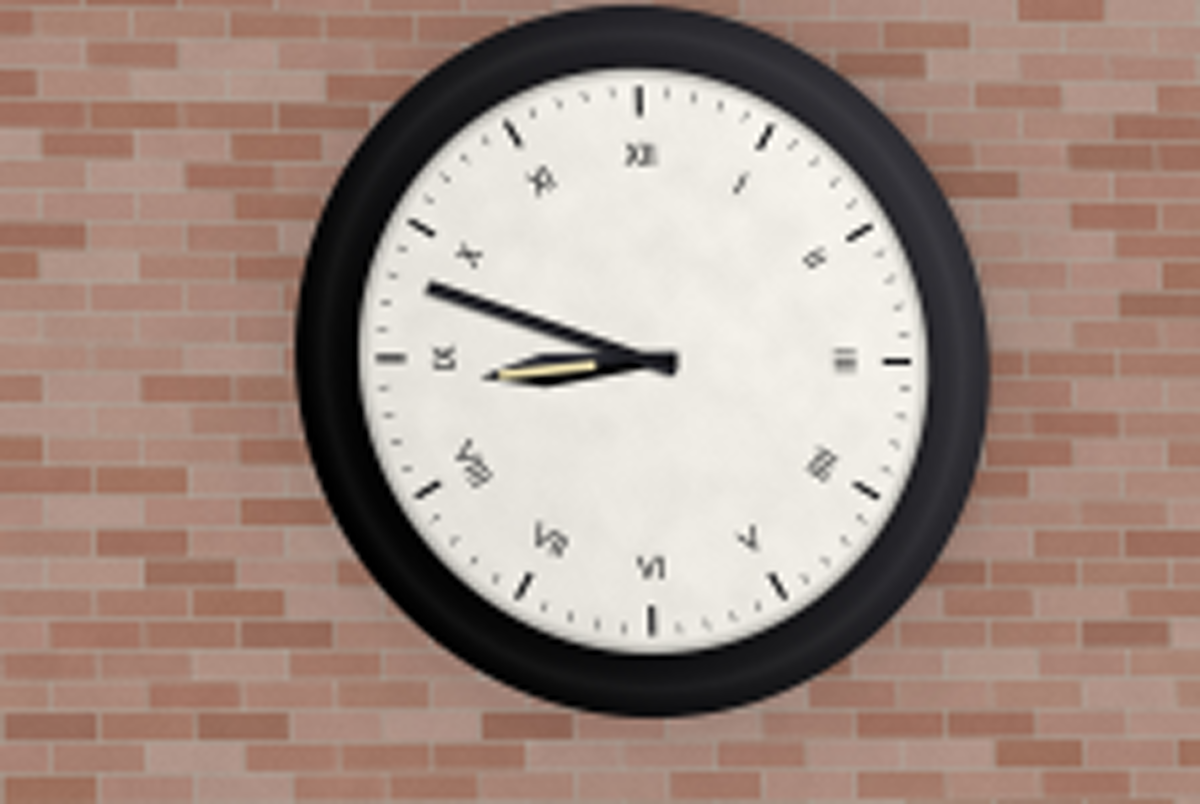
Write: 8:48
